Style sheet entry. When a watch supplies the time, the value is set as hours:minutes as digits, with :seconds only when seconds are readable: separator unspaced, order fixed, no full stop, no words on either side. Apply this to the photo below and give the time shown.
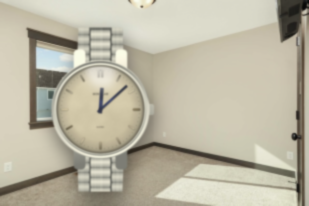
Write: 12:08
